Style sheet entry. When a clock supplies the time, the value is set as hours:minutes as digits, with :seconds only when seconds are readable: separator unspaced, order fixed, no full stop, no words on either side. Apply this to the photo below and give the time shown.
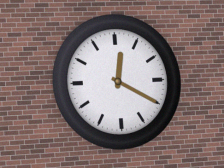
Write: 12:20
